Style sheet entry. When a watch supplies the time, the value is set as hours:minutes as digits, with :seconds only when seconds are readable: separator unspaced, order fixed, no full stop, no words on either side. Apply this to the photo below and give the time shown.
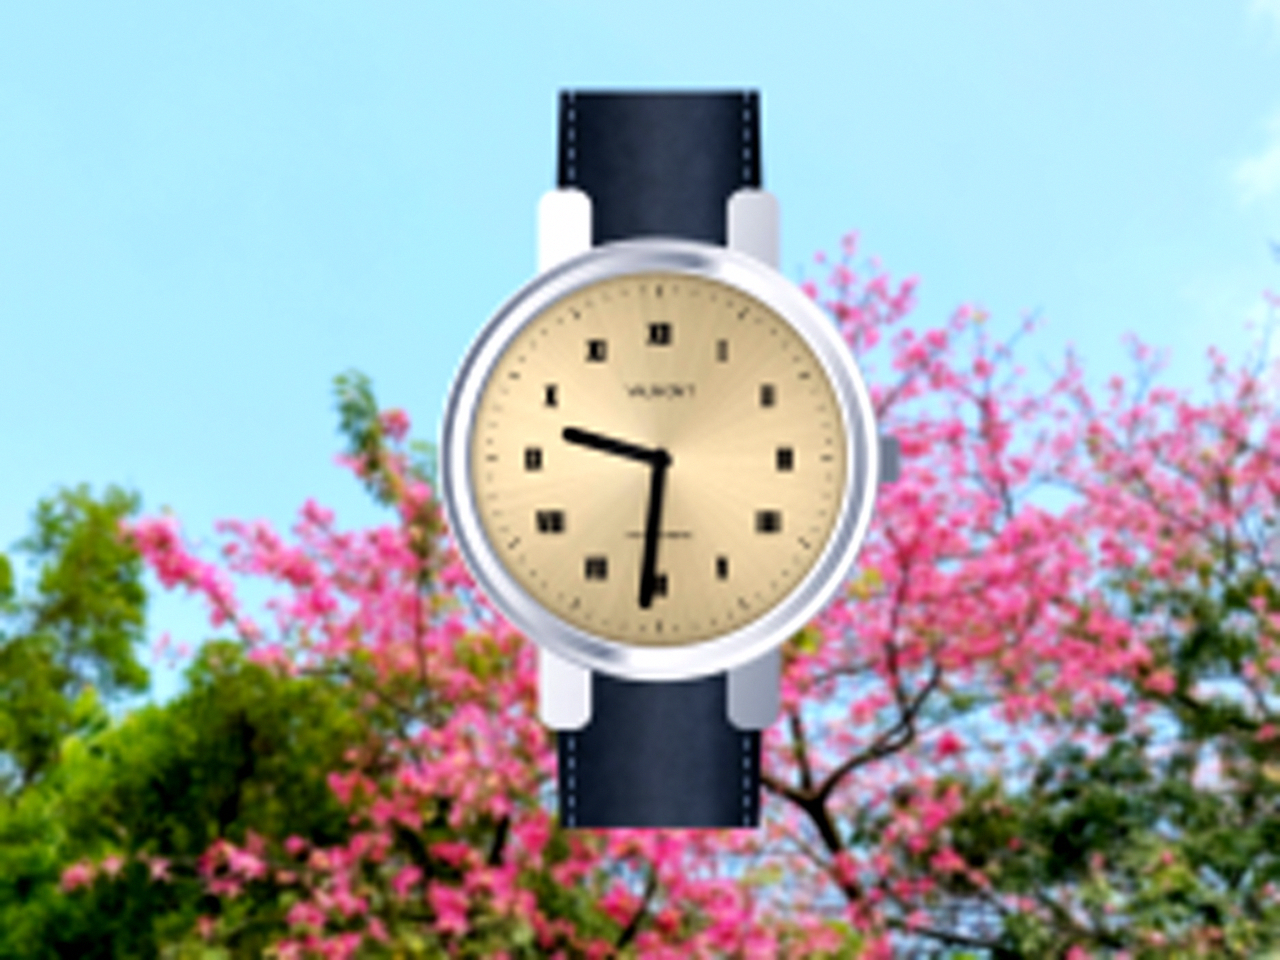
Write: 9:31
